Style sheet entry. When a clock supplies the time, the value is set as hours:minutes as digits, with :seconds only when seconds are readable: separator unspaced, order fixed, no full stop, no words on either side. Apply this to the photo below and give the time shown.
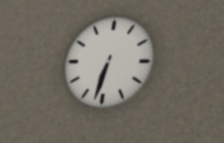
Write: 6:32
